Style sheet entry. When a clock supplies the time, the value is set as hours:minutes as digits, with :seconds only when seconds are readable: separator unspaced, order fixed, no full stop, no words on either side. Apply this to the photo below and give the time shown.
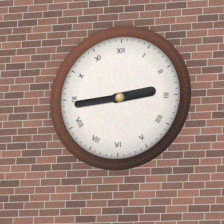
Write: 2:44
